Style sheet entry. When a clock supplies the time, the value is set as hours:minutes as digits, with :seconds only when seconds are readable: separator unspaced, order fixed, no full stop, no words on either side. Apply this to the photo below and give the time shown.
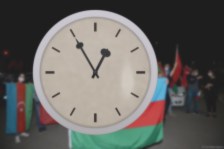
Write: 12:55
